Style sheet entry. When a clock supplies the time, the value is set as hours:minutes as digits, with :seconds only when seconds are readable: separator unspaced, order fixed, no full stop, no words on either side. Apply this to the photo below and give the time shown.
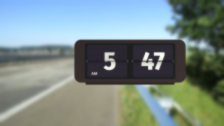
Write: 5:47
